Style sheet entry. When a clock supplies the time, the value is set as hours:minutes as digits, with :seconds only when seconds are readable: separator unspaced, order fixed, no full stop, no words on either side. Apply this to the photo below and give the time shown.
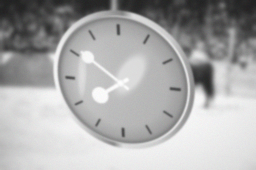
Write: 7:51
